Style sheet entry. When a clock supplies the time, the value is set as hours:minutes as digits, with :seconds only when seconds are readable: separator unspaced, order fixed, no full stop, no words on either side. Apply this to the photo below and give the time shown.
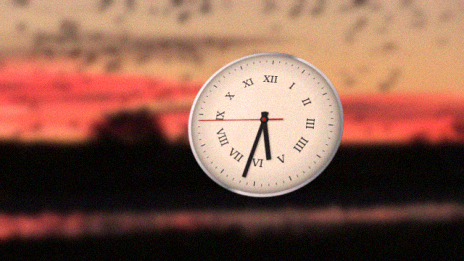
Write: 5:31:44
